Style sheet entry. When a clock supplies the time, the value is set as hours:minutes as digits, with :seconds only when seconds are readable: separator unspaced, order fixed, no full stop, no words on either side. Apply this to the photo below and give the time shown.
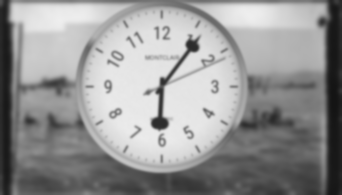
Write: 6:06:11
